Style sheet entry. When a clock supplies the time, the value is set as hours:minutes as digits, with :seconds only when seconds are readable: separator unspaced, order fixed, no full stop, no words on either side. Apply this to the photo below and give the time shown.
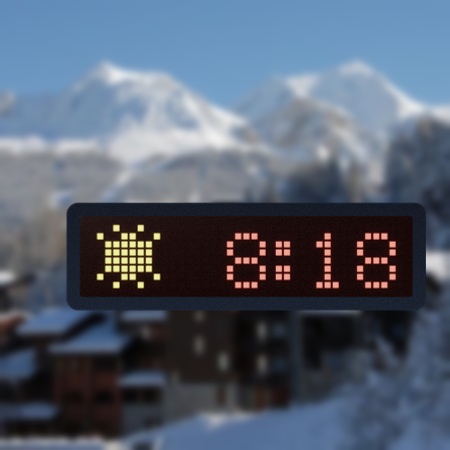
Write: 8:18
